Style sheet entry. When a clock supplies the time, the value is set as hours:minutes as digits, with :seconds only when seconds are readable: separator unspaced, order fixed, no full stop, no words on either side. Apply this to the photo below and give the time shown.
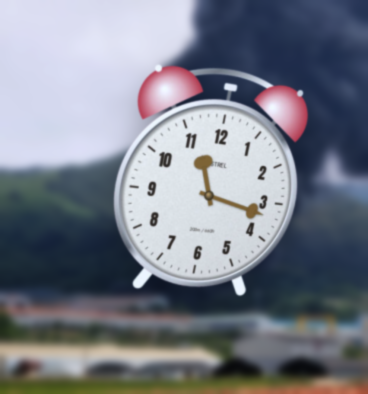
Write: 11:17
